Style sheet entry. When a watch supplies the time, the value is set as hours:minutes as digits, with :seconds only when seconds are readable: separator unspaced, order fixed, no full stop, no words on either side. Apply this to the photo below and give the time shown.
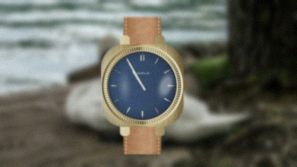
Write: 10:55
